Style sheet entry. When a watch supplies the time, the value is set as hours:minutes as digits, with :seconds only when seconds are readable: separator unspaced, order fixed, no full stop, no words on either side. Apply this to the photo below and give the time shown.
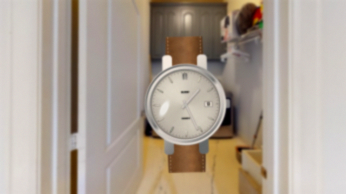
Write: 1:26
